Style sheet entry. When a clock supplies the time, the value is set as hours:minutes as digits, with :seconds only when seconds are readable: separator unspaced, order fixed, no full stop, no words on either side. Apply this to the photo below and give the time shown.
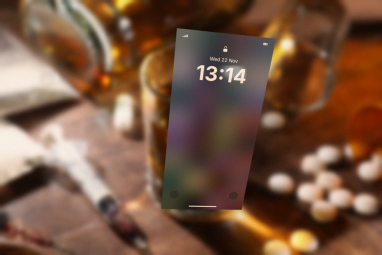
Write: 13:14
